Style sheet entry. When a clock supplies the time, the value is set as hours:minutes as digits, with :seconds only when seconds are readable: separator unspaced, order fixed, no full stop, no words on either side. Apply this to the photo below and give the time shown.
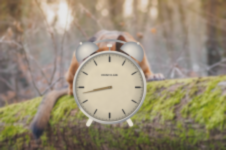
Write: 8:43
